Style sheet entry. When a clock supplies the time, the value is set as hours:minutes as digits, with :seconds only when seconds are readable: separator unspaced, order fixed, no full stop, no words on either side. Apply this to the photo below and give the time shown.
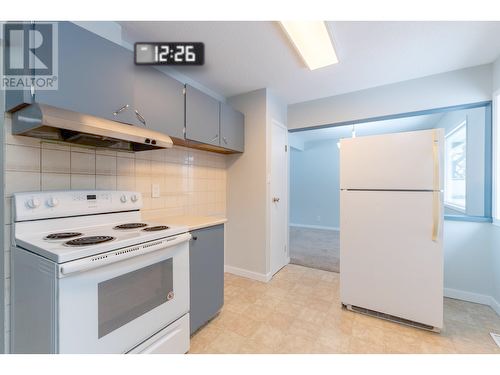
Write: 12:26
